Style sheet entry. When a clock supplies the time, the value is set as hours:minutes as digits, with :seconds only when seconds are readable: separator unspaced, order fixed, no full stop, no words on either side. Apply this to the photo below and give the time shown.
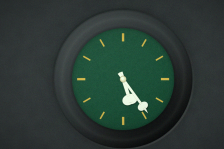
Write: 5:24
